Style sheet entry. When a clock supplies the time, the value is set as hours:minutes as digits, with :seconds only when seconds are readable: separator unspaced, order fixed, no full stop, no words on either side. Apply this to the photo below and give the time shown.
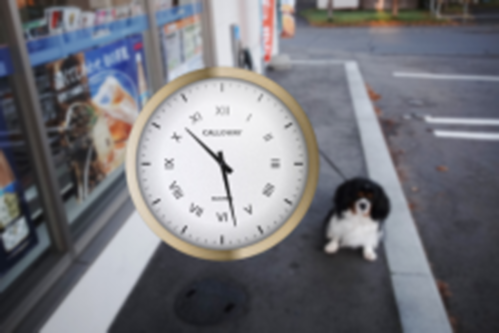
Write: 10:28
